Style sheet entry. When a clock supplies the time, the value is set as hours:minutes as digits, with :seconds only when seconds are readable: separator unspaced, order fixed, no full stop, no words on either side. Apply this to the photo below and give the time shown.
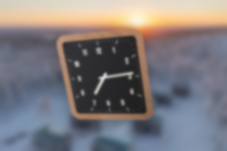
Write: 7:14
